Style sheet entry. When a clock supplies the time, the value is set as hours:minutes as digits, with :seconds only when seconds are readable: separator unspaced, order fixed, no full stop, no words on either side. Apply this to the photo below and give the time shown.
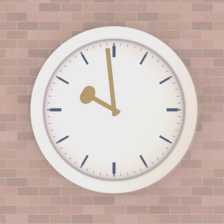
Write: 9:59
